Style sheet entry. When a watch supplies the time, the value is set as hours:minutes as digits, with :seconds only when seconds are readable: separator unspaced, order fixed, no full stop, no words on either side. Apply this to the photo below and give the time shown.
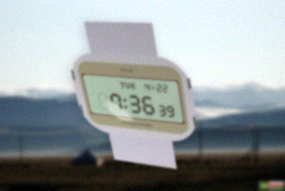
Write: 7:36:39
